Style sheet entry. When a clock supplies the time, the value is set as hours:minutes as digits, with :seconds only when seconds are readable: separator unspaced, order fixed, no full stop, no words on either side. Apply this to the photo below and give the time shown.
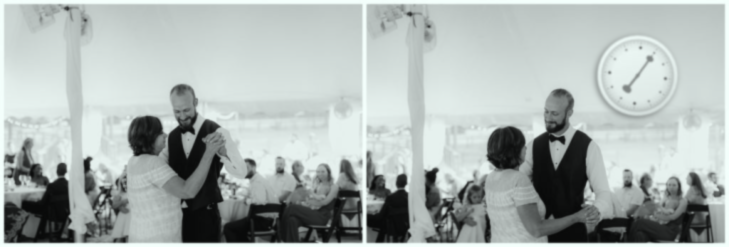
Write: 7:05
